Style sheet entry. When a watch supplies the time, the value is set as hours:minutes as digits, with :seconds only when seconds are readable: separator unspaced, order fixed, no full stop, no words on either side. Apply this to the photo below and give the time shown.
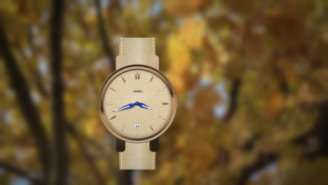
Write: 3:42
